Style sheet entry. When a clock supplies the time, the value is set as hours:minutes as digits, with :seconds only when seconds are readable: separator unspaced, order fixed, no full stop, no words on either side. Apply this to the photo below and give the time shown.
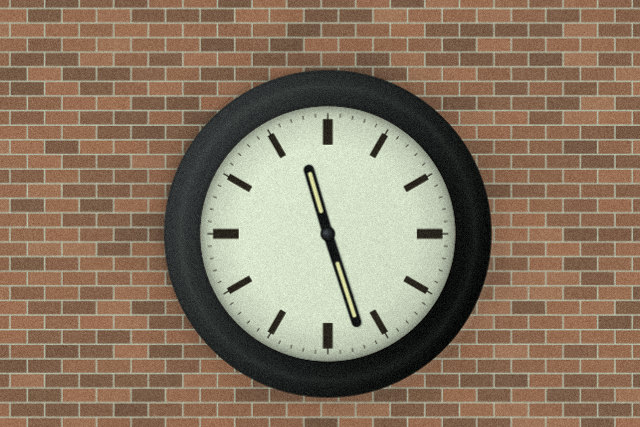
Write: 11:27
